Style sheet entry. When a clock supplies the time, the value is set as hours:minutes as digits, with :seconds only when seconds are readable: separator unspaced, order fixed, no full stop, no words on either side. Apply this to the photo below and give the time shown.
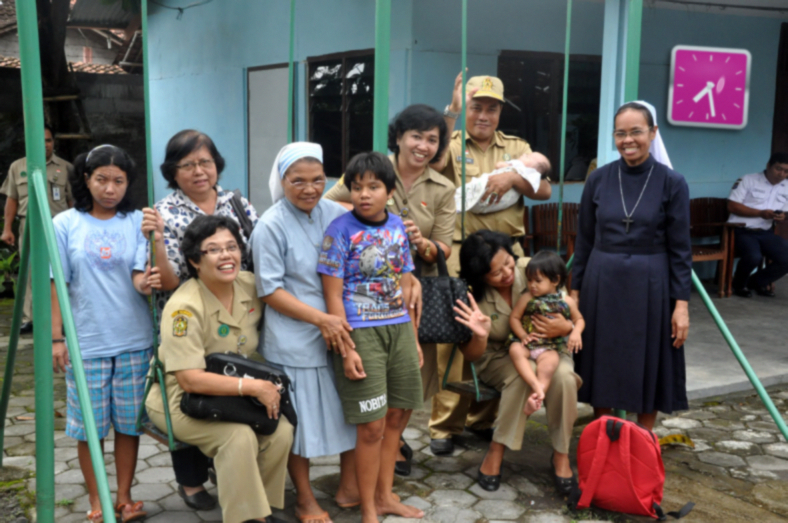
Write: 7:28
